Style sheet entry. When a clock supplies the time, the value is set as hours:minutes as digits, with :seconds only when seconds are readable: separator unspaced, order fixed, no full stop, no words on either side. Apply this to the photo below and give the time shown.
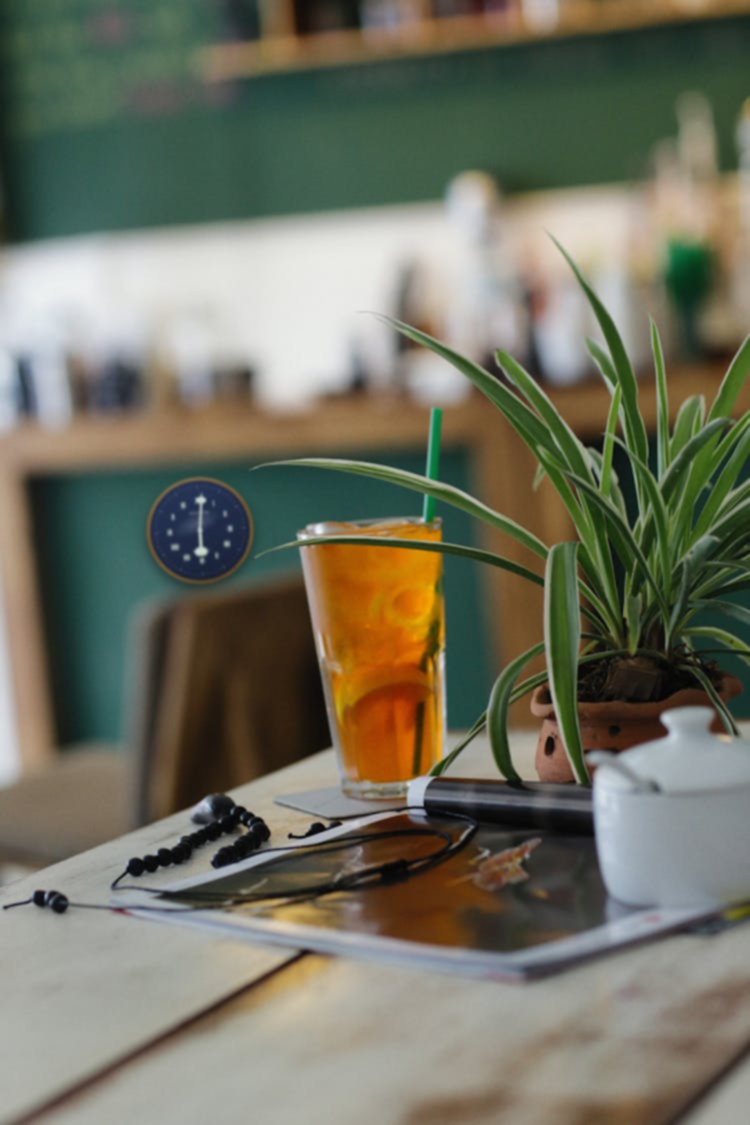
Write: 6:01
